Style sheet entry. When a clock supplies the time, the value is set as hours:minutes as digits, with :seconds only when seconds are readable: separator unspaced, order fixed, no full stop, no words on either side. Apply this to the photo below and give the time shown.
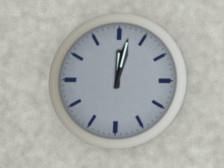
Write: 12:02
